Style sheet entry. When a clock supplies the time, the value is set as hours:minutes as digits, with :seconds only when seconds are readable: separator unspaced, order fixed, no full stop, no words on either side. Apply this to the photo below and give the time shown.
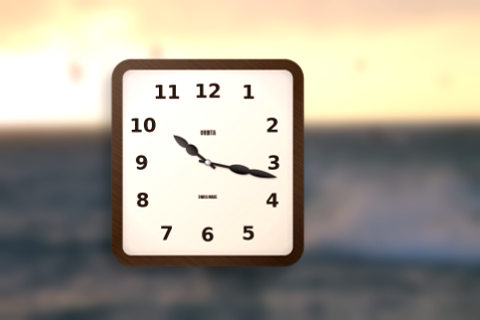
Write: 10:17
